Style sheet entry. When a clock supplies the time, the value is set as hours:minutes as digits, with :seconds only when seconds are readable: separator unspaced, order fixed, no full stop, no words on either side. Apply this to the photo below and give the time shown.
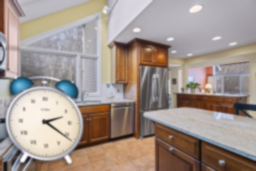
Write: 2:21
